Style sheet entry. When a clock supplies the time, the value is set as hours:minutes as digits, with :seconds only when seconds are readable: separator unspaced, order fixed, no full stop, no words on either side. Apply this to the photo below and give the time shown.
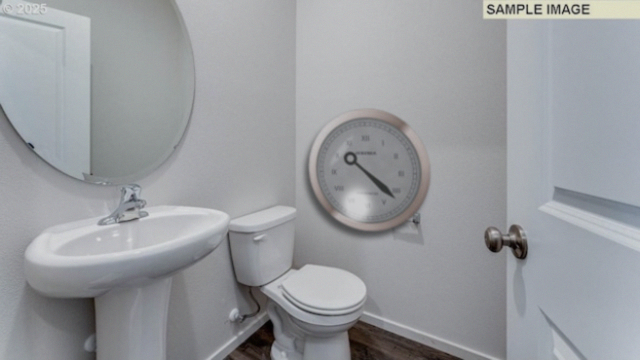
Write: 10:22
